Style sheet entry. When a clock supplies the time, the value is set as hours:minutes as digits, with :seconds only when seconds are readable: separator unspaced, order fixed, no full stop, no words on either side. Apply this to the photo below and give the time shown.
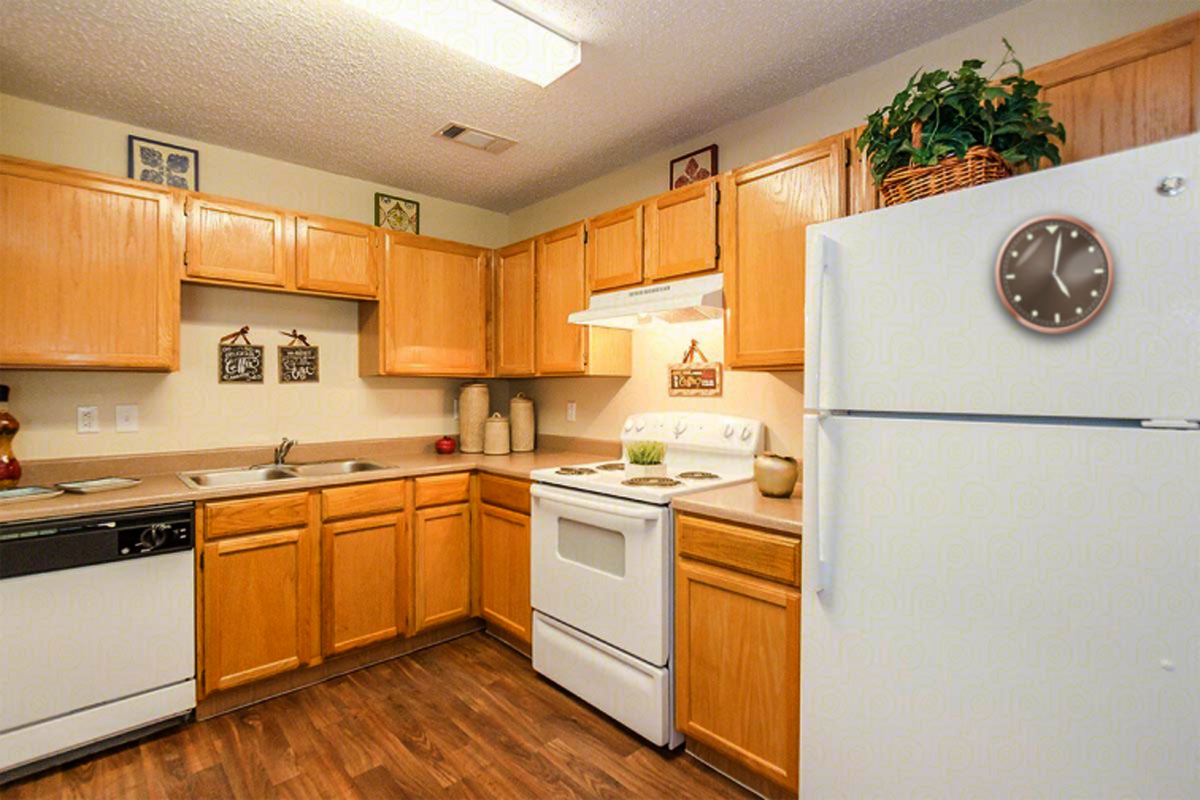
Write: 5:02
